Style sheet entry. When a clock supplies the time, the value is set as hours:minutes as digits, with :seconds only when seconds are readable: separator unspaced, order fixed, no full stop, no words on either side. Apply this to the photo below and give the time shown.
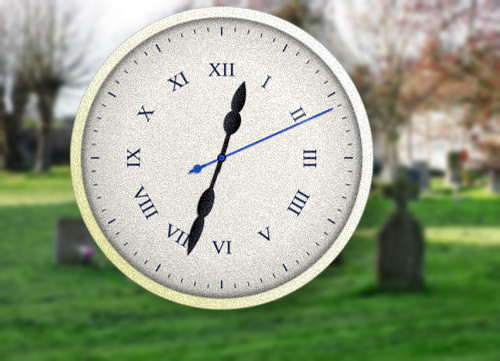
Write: 12:33:11
